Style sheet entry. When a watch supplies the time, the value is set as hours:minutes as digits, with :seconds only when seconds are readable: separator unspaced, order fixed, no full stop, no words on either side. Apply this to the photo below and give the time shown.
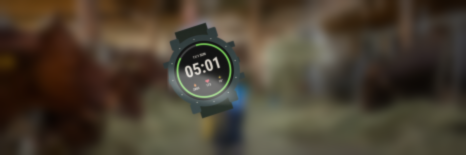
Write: 5:01
